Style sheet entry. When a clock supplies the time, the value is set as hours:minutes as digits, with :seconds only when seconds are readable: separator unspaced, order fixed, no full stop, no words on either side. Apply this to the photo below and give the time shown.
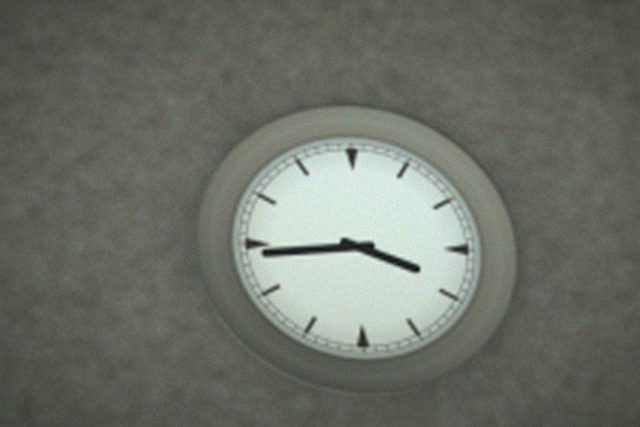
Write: 3:44
